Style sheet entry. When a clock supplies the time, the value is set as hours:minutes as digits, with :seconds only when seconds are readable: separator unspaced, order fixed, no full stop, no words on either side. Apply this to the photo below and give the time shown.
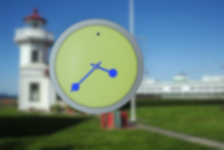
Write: 3:37
